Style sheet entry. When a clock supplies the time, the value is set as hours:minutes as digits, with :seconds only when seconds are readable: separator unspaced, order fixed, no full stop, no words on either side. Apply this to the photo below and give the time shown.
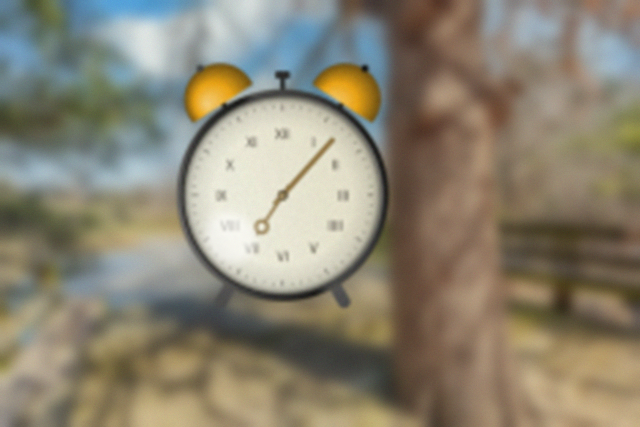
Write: 7:07
